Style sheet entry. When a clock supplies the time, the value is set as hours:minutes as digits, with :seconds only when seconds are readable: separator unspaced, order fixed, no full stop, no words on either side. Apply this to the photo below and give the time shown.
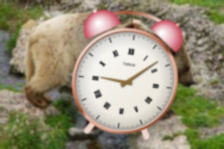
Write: 9:08
